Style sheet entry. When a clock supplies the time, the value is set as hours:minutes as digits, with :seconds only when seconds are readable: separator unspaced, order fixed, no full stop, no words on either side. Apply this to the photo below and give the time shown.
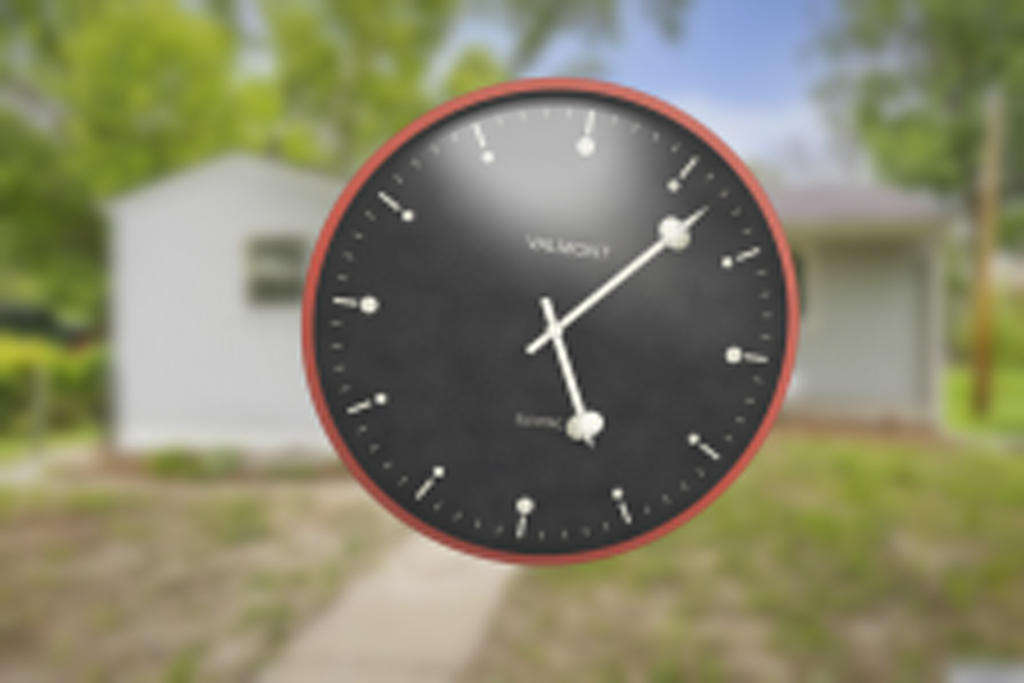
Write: 5:07
